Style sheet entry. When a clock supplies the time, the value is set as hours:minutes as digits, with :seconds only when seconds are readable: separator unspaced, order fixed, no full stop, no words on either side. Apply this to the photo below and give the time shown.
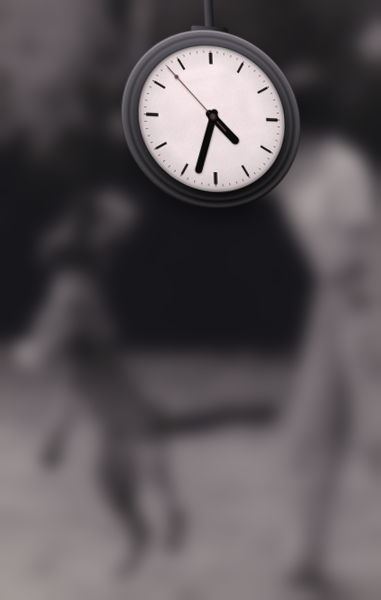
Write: 4:32:53
